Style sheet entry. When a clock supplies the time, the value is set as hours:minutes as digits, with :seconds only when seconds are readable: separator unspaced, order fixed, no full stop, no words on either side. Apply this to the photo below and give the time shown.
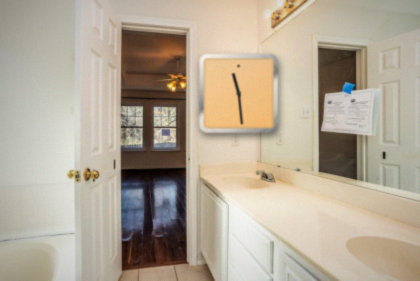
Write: 11:29
